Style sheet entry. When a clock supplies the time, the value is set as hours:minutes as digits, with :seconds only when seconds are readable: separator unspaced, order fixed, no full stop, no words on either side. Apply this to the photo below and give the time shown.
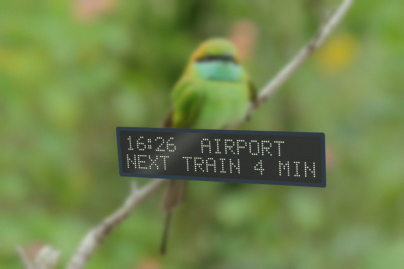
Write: 16:26
